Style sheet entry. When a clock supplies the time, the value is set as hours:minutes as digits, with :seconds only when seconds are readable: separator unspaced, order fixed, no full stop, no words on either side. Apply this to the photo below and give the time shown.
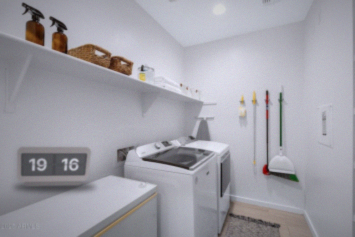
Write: 19:16
